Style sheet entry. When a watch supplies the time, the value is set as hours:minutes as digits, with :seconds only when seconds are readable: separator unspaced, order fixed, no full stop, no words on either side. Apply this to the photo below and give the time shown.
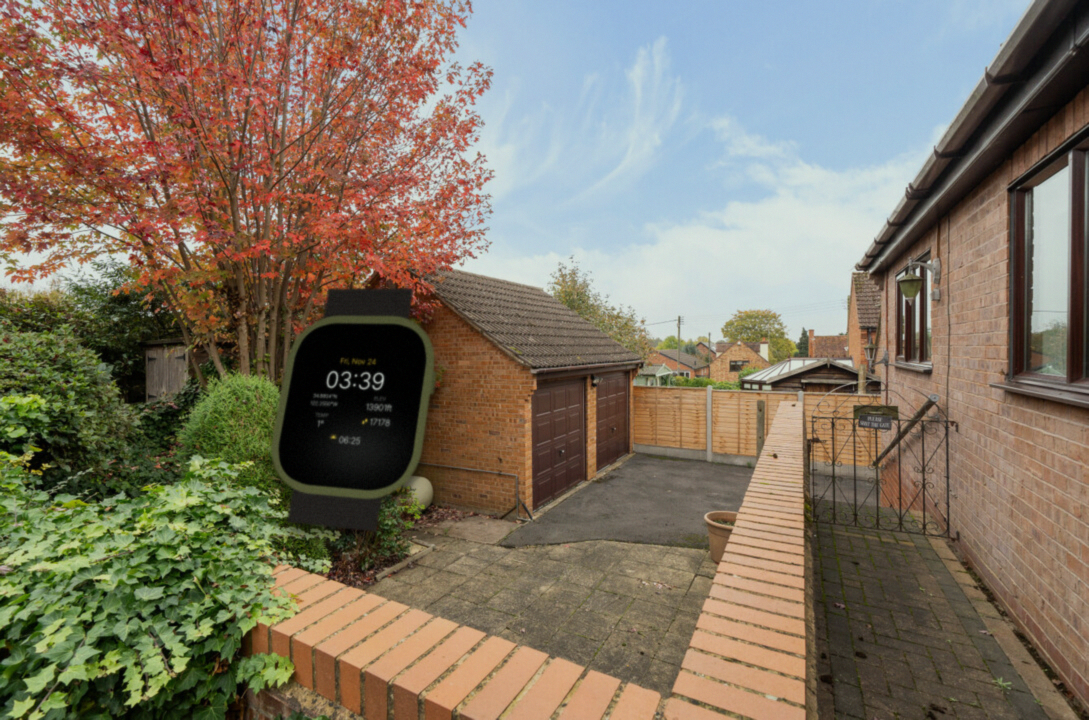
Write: 3:39
